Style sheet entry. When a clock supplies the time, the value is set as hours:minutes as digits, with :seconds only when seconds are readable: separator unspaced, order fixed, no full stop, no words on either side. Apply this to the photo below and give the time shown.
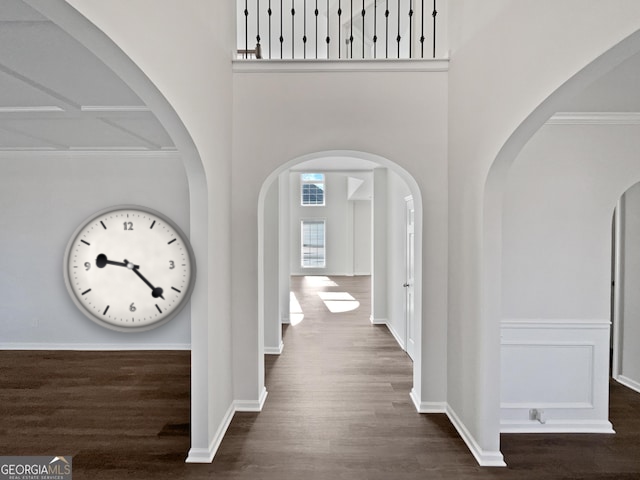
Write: 9:23
